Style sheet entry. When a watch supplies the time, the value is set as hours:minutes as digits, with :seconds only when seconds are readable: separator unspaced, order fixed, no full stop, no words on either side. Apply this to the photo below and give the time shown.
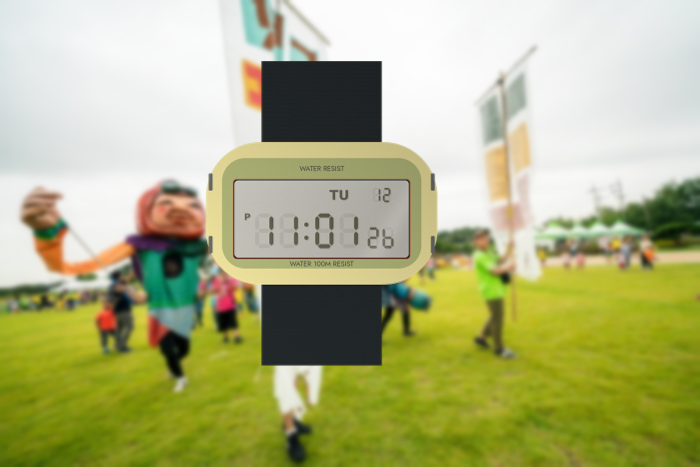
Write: 11:01:26
